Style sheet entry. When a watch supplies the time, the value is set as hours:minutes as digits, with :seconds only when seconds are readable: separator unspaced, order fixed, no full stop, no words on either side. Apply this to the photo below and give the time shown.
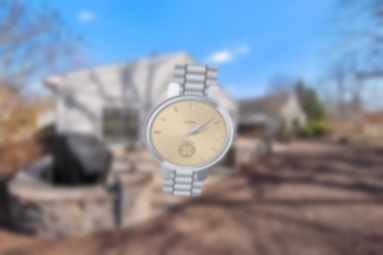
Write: 2:08
